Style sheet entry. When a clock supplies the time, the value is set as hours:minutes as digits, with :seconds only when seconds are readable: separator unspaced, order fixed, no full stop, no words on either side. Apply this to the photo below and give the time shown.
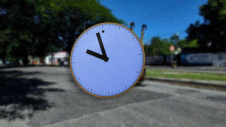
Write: 9:58
